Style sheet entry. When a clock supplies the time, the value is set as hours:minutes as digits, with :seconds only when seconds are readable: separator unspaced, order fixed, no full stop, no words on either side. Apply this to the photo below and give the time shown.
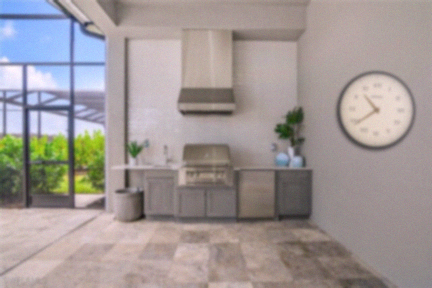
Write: 10:39
